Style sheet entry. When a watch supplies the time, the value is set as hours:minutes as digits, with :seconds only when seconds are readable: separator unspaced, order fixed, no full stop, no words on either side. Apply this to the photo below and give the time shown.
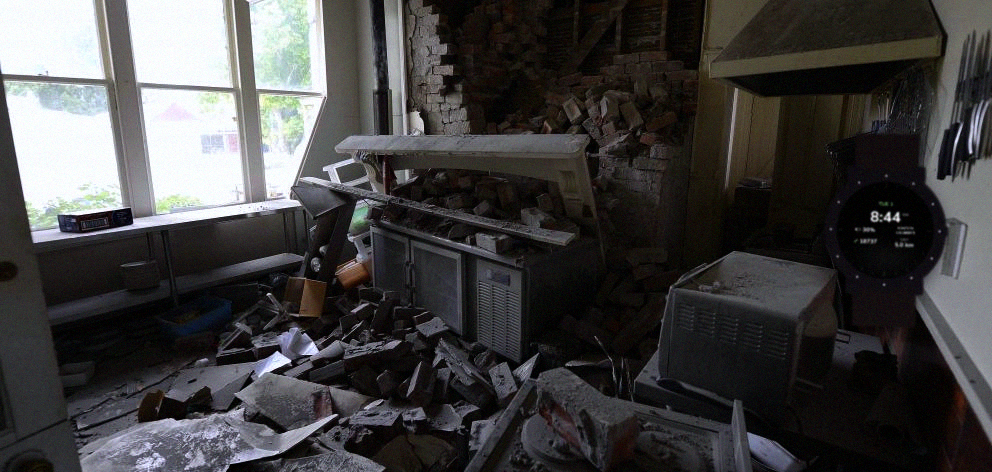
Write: 8:44
